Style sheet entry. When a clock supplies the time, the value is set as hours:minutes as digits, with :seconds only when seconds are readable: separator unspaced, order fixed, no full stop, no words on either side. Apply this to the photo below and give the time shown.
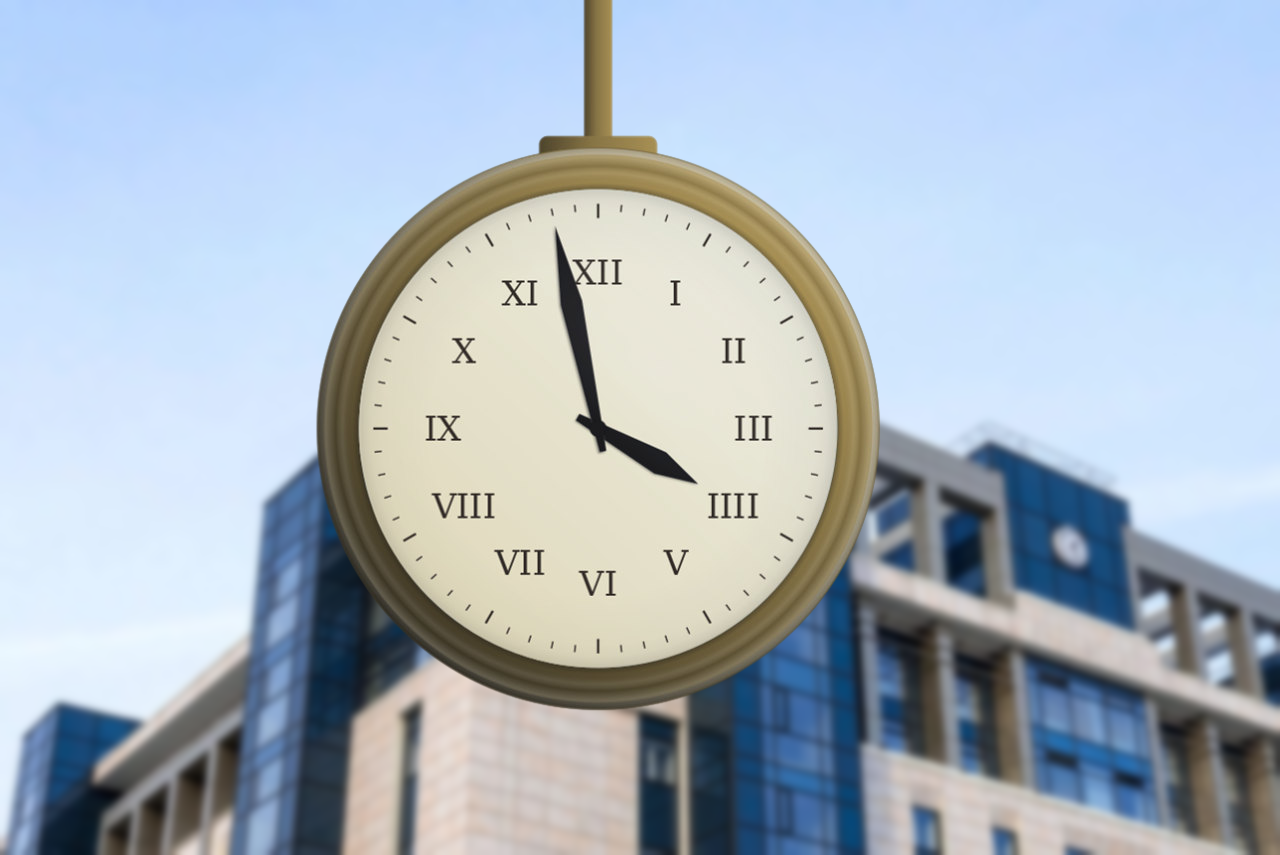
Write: 3:58
